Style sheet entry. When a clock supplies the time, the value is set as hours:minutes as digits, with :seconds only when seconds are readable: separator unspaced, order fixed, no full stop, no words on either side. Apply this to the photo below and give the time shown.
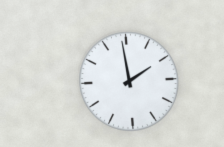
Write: 1:59
